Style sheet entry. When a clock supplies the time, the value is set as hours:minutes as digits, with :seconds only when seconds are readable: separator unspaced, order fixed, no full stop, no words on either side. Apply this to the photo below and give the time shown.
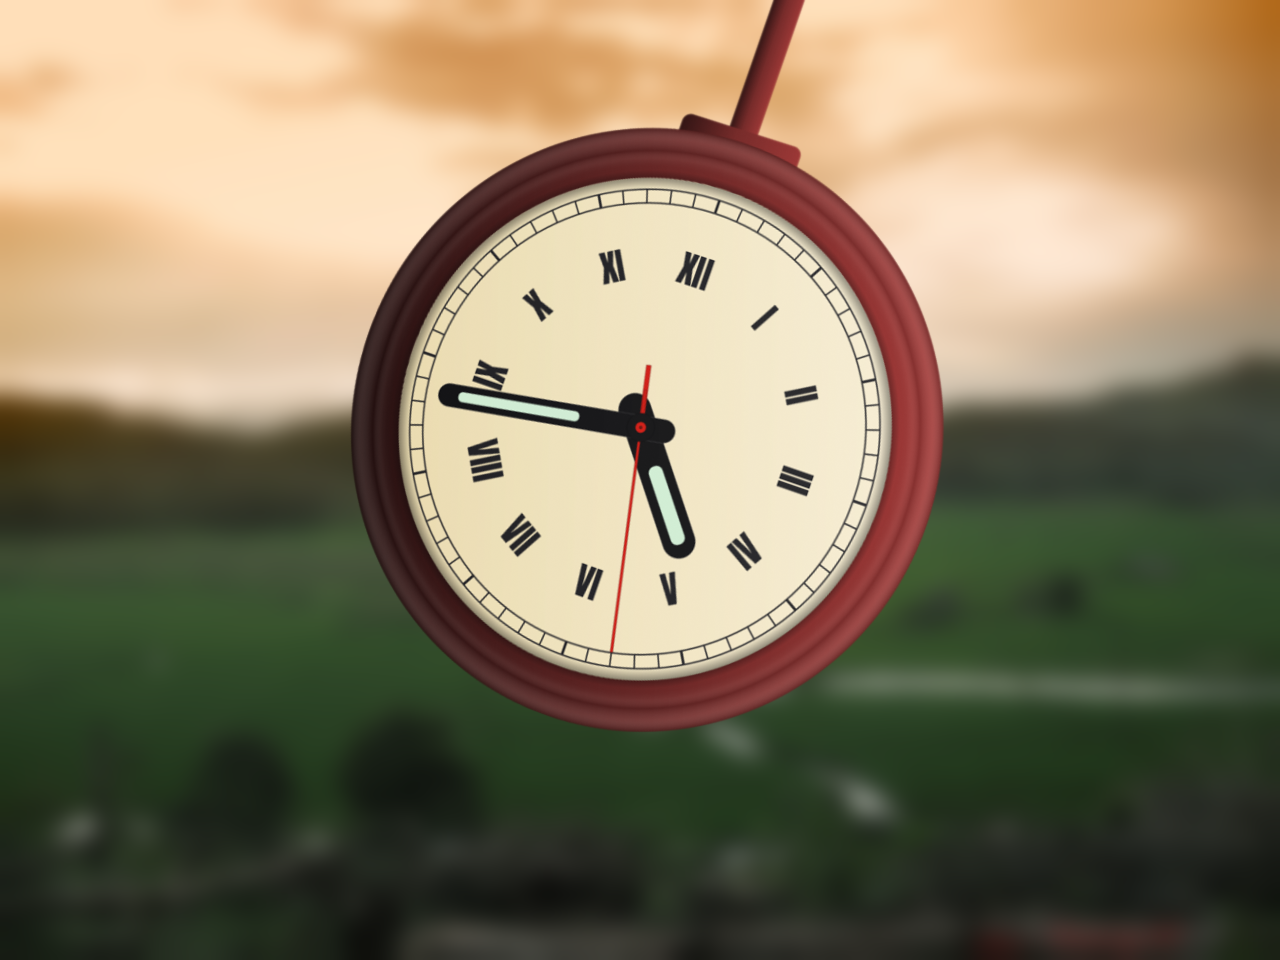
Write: 4:43:28
